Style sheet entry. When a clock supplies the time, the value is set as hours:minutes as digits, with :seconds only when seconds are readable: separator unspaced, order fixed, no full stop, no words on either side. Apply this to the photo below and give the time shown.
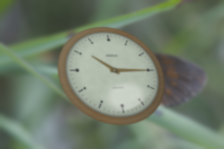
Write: 10:15
